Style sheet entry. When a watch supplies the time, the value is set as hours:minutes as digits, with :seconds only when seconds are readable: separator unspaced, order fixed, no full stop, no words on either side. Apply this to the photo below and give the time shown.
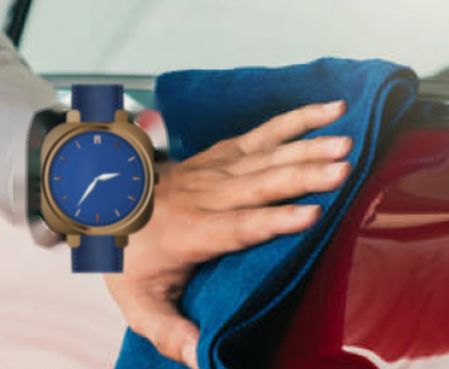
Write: 2:36
